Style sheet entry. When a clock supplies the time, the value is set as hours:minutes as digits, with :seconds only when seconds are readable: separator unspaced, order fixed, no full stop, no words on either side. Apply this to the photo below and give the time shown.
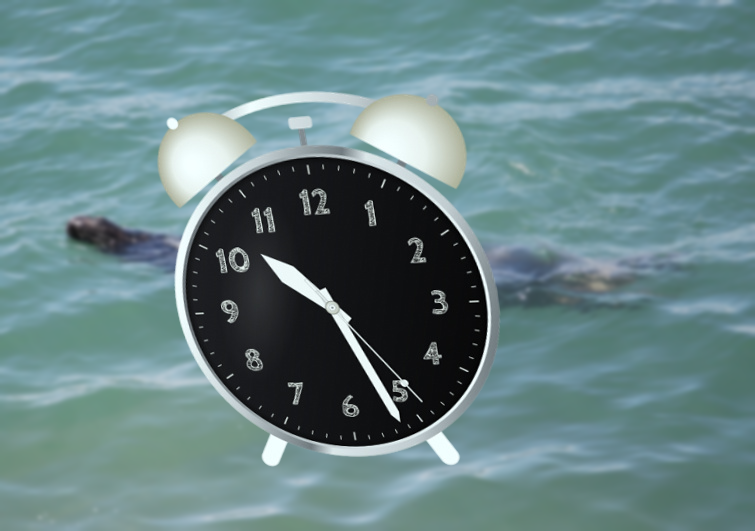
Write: 10:26:24
